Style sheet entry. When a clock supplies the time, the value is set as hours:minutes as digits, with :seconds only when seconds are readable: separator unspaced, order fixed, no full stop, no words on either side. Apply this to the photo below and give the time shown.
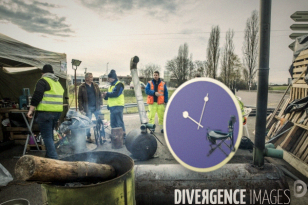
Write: 10:03
